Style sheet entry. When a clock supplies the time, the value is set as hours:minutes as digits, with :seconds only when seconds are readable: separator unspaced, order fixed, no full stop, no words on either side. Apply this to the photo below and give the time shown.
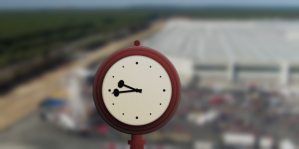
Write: 9:44
